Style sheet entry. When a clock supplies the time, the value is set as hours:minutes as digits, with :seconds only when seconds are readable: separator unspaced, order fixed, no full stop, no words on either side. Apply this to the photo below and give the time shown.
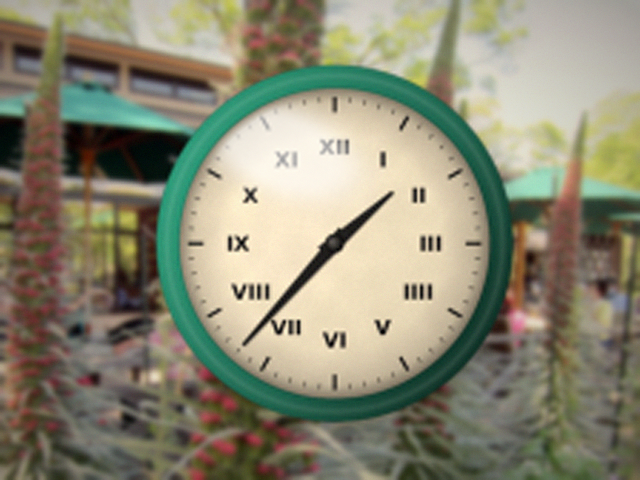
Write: 1:37
